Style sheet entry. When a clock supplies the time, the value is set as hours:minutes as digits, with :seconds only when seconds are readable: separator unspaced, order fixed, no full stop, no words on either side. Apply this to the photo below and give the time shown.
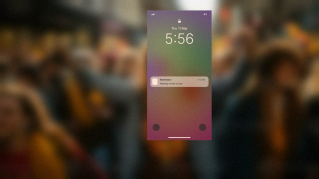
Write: 5:56
